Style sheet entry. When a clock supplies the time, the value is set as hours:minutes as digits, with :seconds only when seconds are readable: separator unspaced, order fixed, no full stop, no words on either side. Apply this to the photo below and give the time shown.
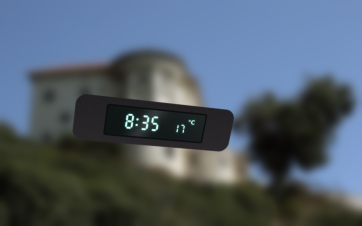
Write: 8:35
